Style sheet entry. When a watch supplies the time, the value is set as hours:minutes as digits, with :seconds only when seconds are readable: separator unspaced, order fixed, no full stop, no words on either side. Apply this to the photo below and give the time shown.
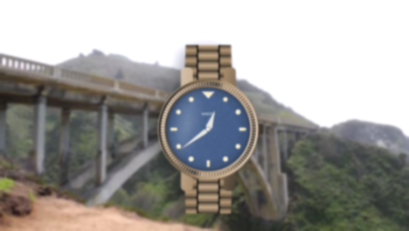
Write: 12:39
